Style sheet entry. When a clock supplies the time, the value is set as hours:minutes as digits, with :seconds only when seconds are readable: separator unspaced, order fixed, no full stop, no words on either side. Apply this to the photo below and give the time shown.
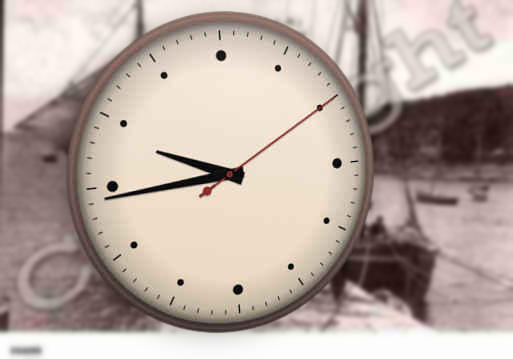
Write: 9:44:10
